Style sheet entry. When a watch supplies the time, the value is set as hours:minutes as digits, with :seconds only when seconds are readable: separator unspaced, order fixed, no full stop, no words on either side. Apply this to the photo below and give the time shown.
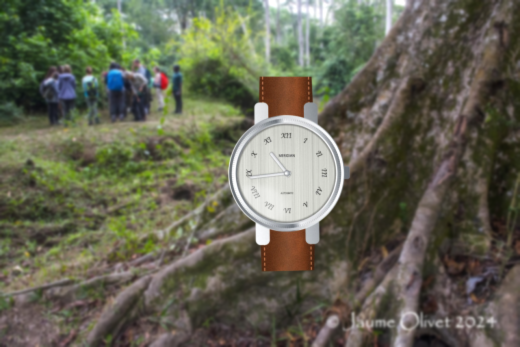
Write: 10:44
